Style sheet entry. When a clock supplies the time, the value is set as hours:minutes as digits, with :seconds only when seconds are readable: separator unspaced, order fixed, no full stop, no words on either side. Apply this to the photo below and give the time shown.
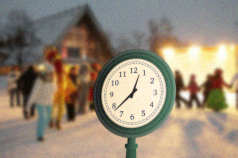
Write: 12:38
